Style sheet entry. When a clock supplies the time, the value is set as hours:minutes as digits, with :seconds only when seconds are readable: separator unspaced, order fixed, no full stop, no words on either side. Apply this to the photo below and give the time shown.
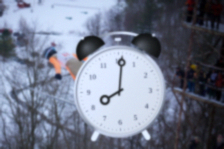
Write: 8:01
